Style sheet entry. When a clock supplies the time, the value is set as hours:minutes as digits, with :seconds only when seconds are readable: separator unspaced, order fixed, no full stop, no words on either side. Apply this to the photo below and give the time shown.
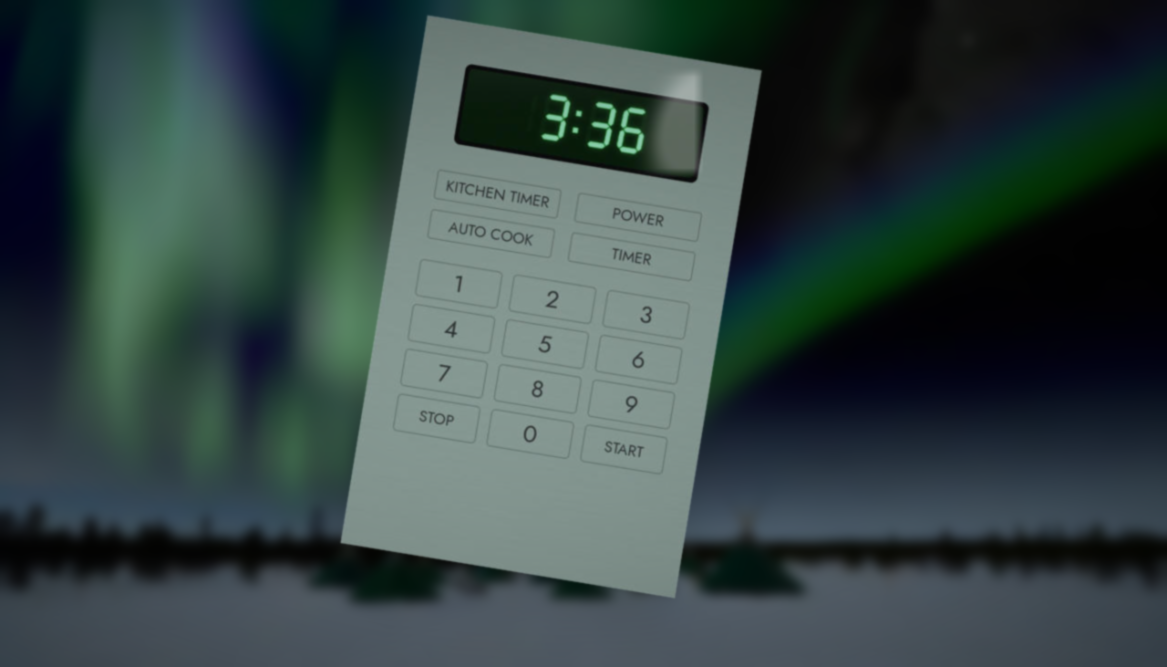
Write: 3:36
